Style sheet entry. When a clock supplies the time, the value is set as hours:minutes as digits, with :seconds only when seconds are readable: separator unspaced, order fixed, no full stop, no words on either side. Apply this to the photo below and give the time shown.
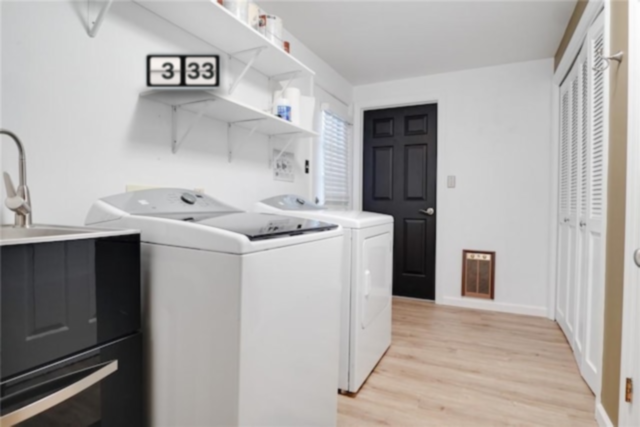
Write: 3:33
